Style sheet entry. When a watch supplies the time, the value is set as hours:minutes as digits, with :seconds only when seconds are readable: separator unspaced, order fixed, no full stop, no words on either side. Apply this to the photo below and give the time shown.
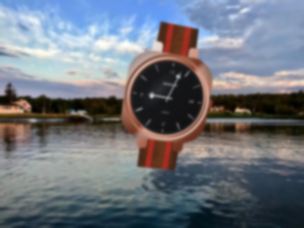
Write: 9:03
